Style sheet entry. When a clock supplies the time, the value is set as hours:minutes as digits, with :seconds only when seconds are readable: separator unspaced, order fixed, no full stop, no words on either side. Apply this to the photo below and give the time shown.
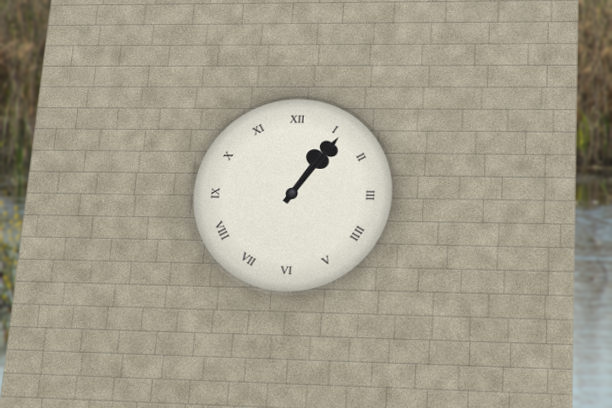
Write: 1:06
